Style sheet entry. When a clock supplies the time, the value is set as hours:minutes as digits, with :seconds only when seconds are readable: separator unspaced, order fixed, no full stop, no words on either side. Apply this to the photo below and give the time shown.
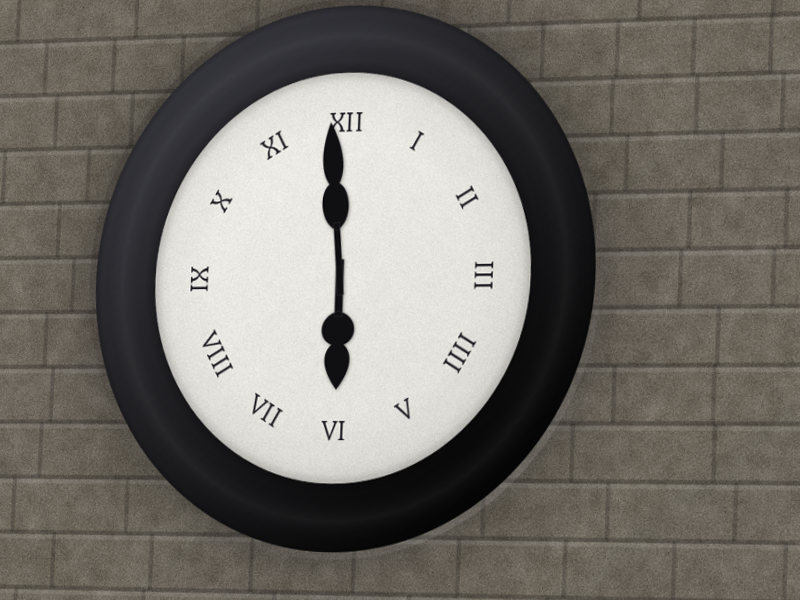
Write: 5:59
